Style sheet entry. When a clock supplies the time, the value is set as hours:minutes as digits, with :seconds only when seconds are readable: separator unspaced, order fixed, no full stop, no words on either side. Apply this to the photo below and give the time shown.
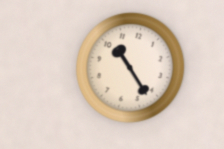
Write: 10:22
